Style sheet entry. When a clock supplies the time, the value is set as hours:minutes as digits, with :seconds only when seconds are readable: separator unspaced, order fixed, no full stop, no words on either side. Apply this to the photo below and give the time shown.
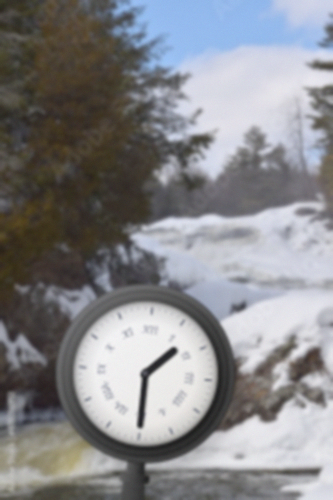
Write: 1:30
